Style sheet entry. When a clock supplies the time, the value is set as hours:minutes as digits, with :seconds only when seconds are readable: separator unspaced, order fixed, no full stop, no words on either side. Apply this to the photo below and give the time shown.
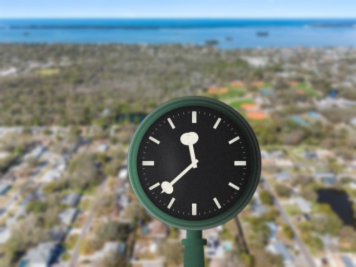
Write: 11:38
